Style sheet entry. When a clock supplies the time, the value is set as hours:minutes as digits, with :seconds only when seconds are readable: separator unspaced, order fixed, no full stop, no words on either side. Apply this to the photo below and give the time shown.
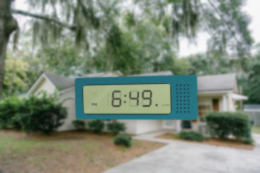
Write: 6:49
